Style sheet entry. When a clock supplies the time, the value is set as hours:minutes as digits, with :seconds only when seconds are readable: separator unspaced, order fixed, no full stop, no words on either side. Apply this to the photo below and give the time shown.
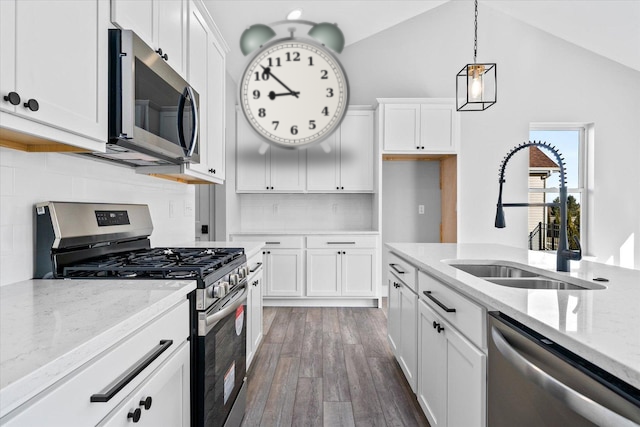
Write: 8:52
